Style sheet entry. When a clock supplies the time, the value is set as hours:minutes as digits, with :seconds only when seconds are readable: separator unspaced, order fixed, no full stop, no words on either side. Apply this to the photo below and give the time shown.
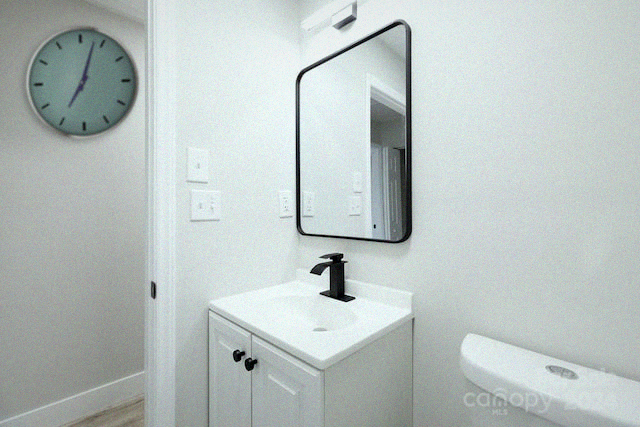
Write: 7:03
